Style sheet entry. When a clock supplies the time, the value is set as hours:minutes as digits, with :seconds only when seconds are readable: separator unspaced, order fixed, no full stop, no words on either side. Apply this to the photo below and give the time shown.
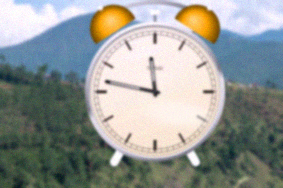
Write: 11:47
